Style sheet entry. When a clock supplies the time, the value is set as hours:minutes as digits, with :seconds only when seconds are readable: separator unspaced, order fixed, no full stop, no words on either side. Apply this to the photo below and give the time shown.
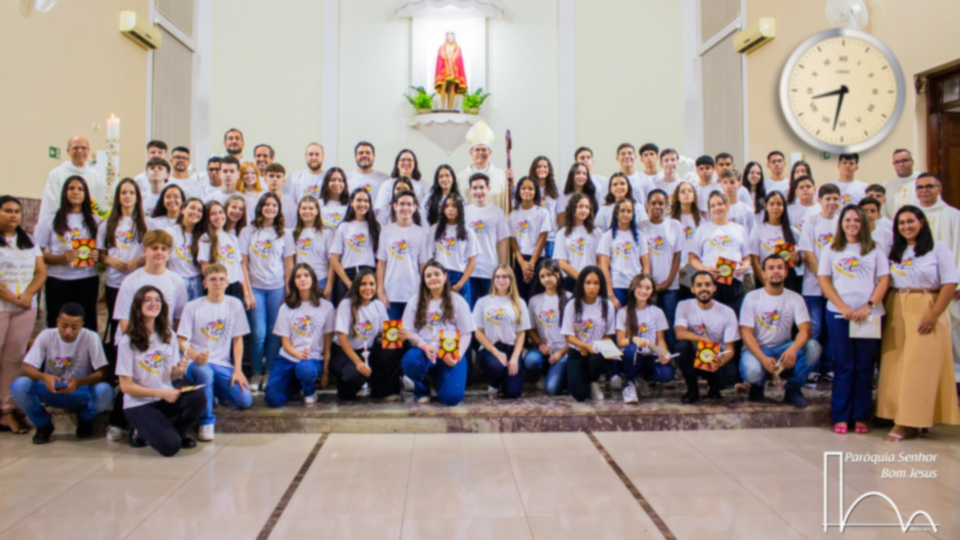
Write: 8:32
